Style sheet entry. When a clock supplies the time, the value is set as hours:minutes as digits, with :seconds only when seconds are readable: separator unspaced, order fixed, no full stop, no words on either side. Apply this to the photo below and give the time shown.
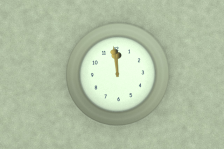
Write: 11:59
